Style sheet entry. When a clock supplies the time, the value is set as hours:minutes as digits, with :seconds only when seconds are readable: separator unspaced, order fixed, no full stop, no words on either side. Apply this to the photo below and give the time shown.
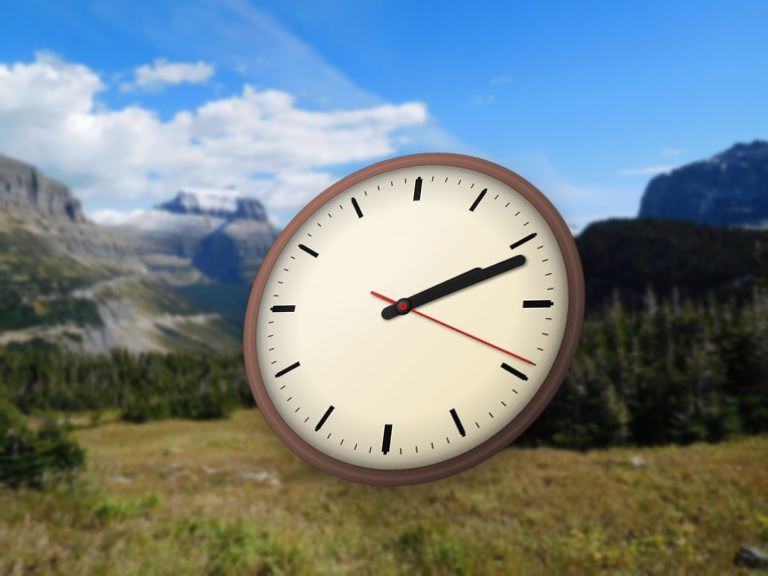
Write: 2:11:19
